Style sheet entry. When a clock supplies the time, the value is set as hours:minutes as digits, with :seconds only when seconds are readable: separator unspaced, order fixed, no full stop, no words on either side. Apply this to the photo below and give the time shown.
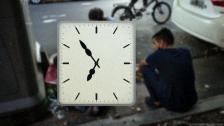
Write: 6:54
